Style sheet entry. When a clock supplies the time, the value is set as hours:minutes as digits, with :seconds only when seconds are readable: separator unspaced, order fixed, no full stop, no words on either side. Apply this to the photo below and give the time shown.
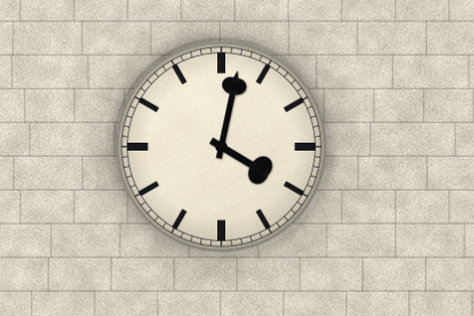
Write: 4:02
